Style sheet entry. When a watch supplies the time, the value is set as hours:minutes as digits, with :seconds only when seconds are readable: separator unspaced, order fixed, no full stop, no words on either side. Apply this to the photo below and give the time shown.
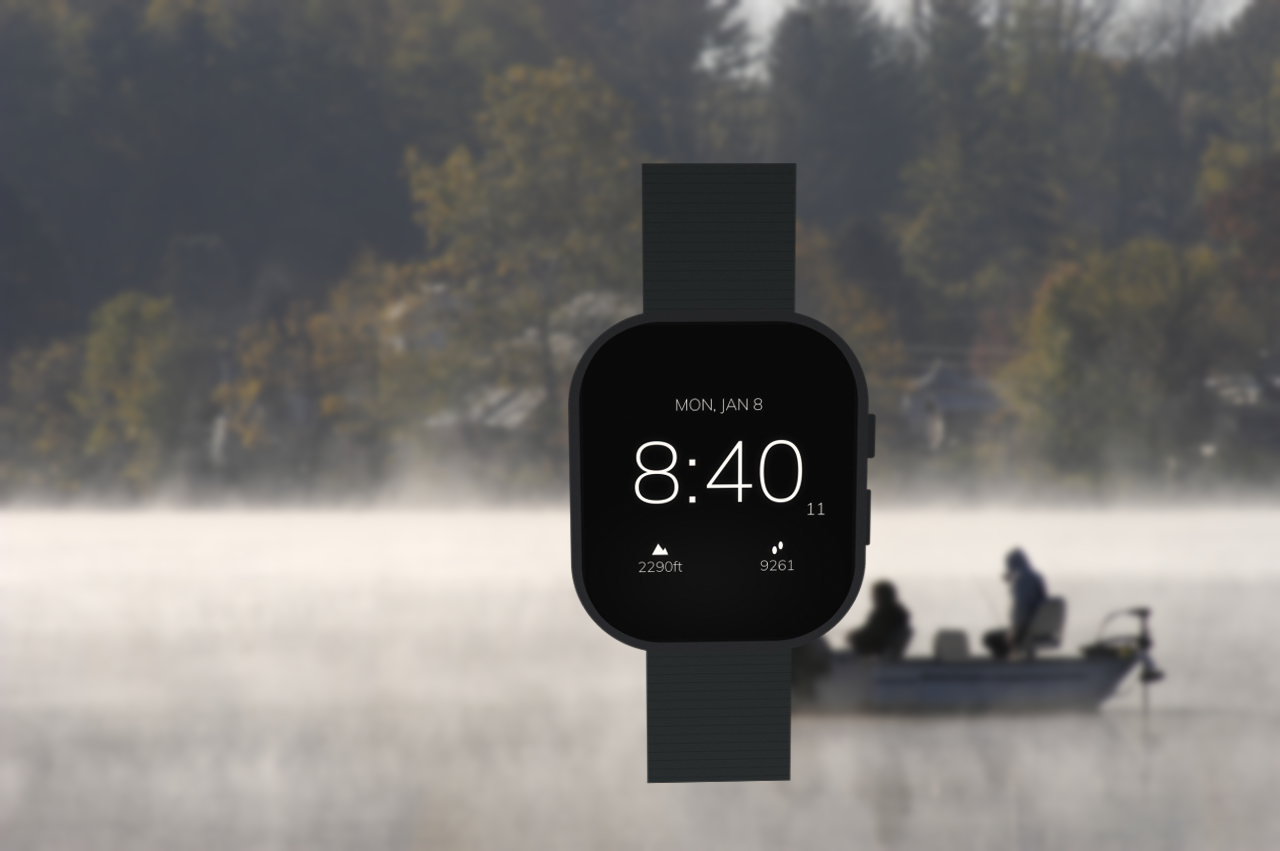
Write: 8:40:11
